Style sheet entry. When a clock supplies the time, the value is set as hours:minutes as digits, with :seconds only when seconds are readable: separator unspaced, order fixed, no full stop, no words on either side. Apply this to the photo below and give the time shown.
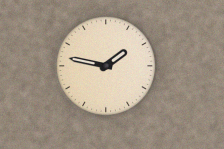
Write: 1:47
